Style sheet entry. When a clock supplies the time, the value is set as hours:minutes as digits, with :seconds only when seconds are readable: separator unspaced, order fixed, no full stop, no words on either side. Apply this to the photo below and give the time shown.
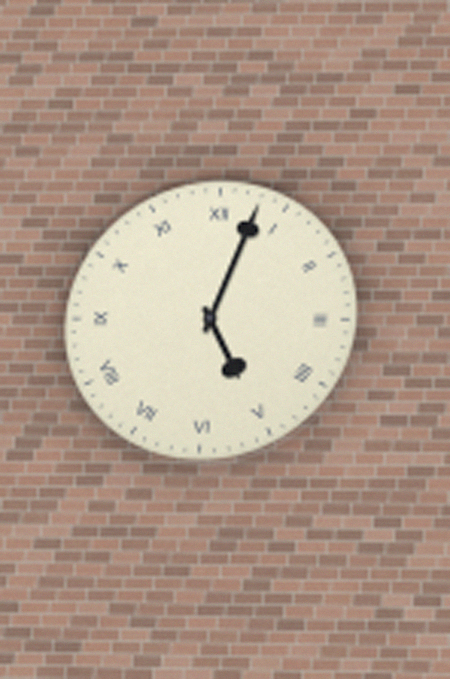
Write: 5:03
